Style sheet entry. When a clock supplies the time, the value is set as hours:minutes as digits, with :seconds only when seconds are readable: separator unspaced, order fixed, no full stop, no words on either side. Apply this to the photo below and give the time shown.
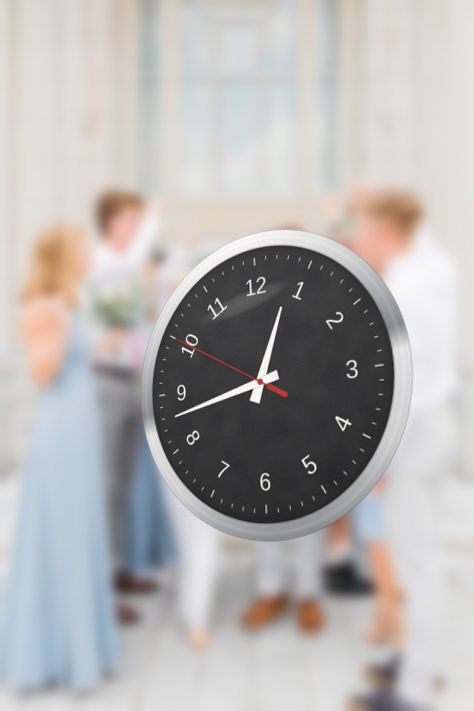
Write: 12:42:50
